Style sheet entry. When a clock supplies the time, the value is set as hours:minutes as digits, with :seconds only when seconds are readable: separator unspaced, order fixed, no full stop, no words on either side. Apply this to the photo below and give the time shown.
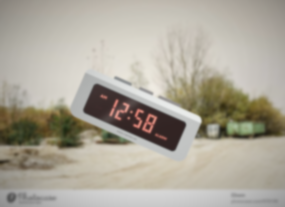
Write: 12:58
